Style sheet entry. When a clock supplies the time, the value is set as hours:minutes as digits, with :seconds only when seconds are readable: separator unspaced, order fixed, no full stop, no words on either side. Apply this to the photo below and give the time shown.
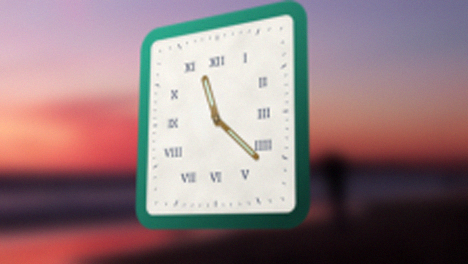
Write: 11:22
